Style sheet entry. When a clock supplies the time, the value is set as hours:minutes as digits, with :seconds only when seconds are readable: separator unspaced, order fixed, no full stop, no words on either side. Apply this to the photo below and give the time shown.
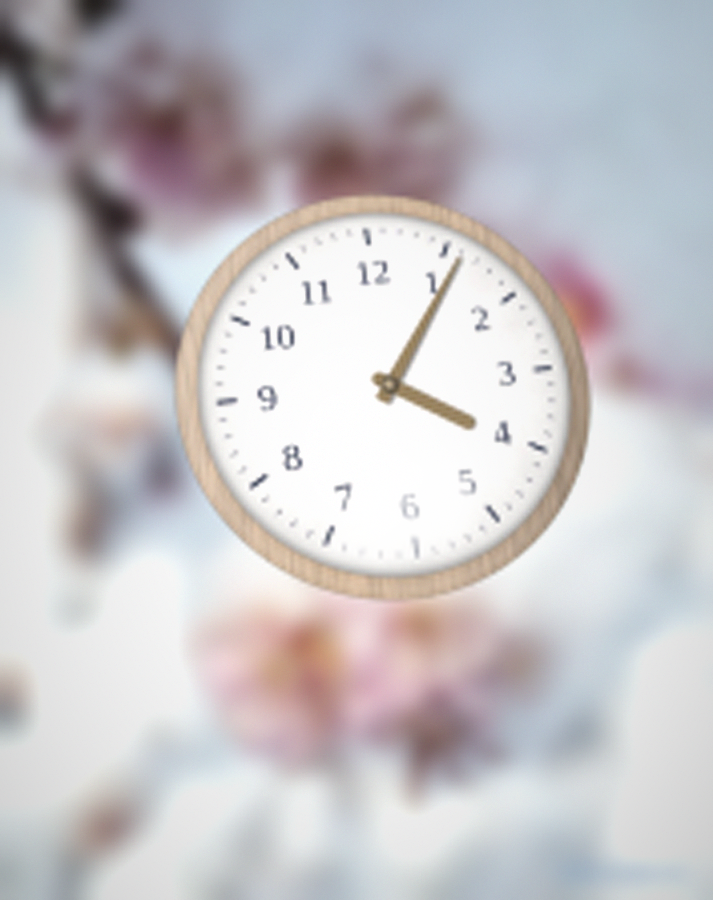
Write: 4:06
